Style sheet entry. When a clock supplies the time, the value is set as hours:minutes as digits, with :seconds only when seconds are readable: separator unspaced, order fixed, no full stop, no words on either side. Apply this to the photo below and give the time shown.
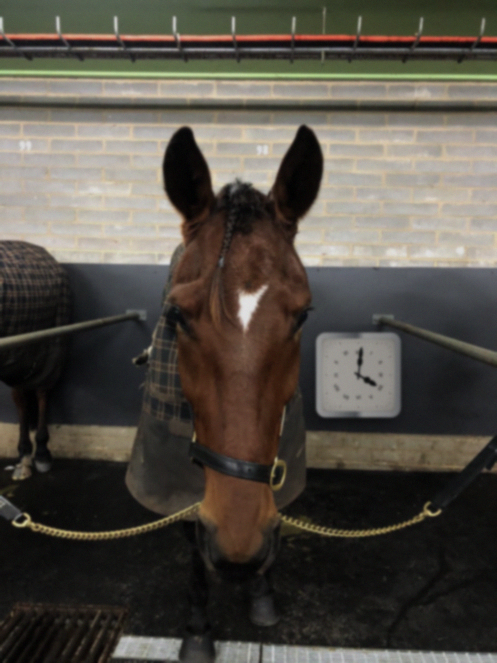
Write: 4:01
